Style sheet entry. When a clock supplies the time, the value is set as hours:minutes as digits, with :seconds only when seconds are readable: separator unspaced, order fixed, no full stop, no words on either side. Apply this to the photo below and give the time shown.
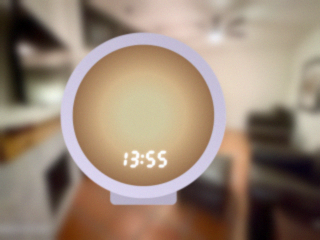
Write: 13:55
